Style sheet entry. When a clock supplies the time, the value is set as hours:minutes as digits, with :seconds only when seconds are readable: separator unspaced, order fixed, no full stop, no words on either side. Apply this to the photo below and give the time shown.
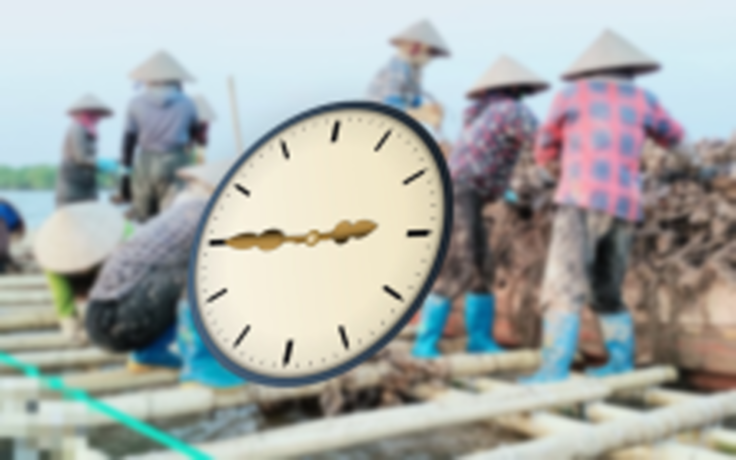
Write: 2:45
